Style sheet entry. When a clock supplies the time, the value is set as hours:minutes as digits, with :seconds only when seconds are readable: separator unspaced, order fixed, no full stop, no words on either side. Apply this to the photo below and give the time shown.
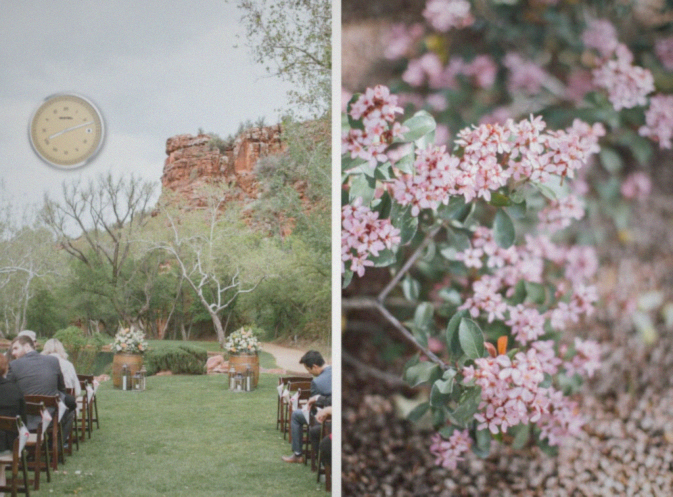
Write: 8:12
